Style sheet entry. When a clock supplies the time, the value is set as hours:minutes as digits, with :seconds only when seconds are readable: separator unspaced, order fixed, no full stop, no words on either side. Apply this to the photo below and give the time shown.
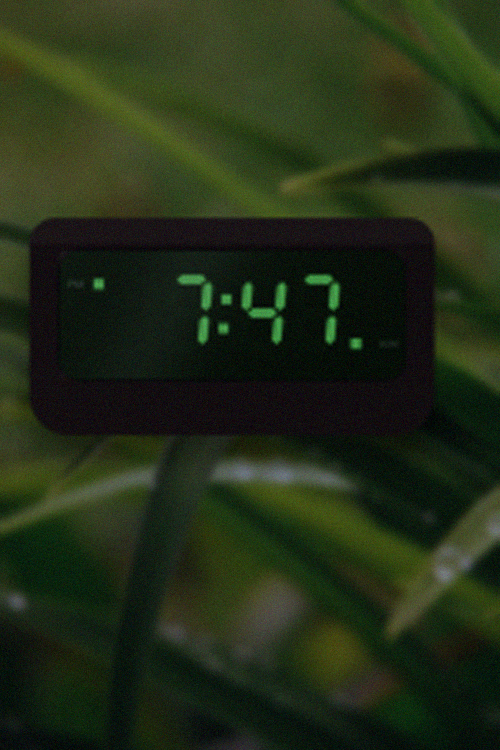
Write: 7:47
